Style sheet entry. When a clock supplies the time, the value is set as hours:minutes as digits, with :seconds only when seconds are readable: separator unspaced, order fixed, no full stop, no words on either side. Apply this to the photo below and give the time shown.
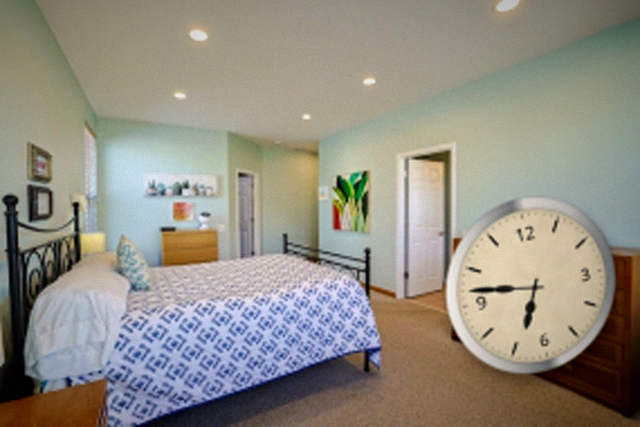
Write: 6:47
